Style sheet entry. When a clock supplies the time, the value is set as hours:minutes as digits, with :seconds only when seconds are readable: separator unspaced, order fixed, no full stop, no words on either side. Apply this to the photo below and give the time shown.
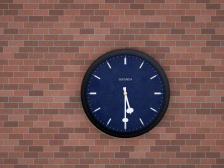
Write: 5:30
